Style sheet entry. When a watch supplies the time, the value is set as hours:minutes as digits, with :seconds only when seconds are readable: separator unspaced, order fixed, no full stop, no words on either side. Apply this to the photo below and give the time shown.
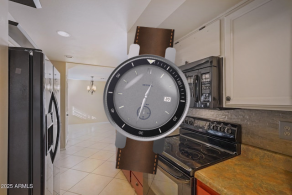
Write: 12:32
